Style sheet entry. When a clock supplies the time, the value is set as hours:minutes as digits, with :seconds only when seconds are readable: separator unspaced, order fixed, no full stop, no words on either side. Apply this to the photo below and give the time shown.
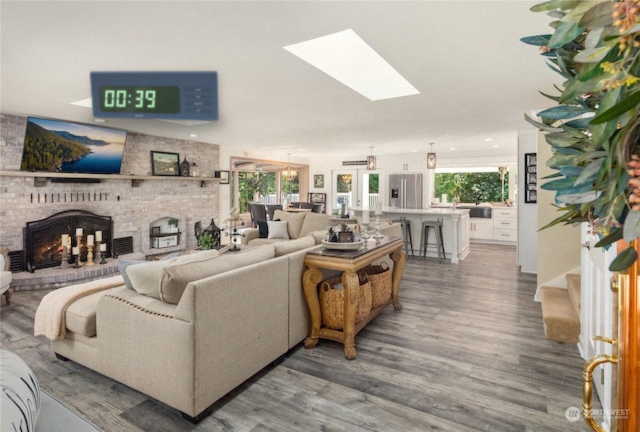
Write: 0:39
